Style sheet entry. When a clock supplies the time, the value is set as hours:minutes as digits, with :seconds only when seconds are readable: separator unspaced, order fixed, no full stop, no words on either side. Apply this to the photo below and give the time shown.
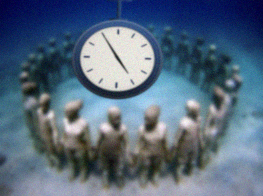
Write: 4:55
